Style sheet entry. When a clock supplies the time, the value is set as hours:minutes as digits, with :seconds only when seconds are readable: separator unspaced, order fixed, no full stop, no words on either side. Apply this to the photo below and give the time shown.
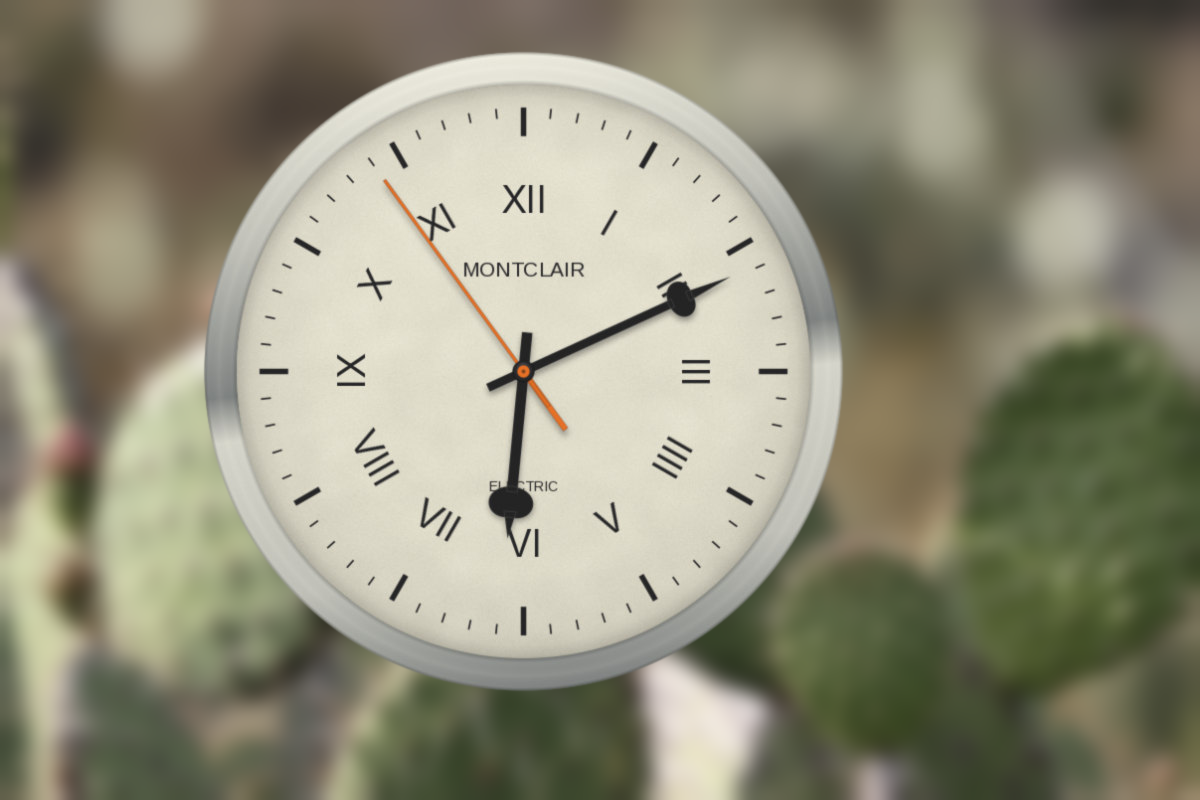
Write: 6:10:54
